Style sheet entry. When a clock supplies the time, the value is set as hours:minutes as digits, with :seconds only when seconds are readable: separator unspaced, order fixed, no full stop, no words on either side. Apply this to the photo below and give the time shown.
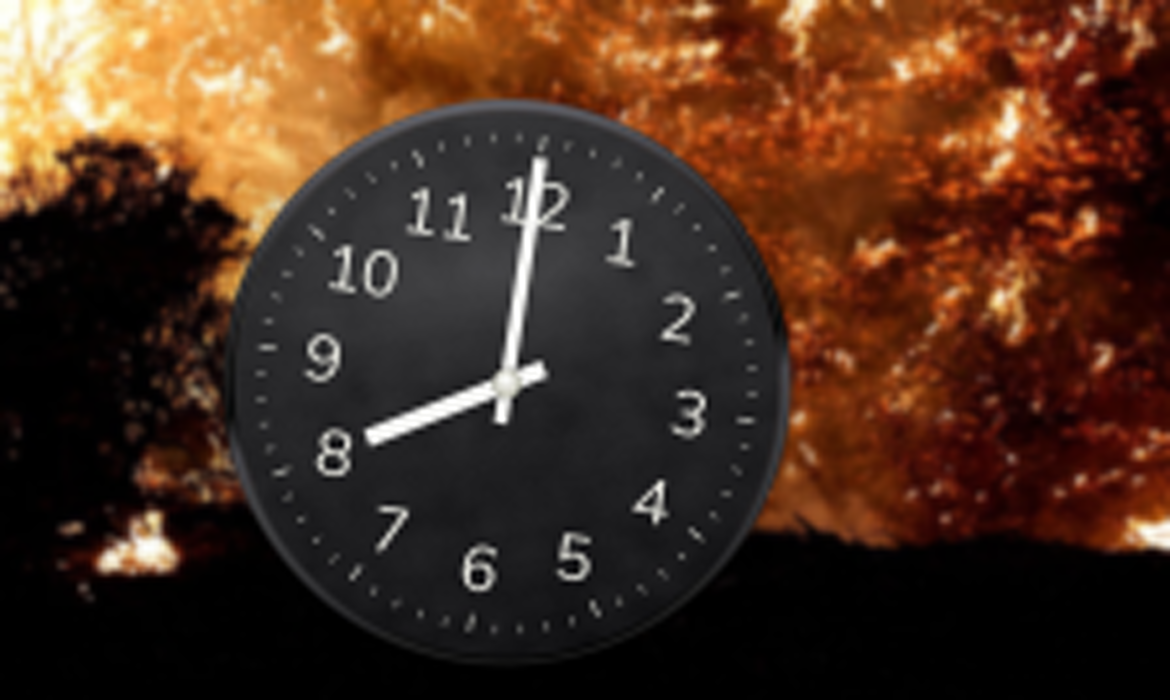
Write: 8:00
